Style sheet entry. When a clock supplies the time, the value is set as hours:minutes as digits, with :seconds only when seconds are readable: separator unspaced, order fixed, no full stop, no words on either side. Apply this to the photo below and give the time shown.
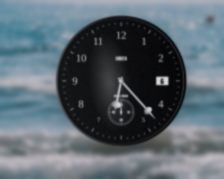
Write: 6:23
